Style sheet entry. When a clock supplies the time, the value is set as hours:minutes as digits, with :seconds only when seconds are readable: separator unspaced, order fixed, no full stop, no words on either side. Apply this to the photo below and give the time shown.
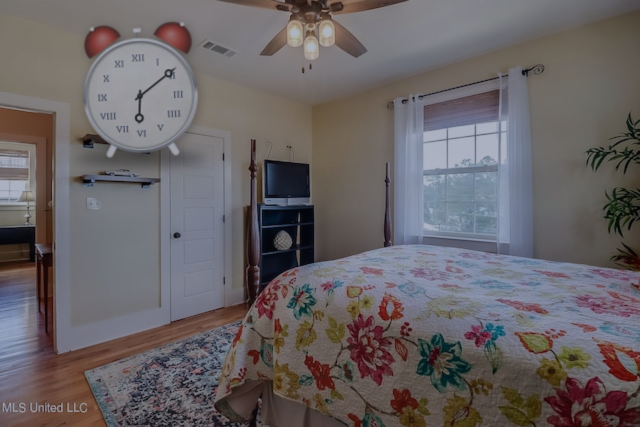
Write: 6:09
